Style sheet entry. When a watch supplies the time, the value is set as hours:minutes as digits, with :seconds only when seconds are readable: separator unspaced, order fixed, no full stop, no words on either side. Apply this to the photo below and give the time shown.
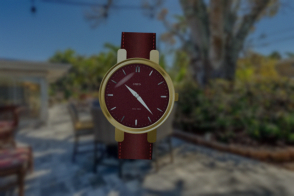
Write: 10:23
